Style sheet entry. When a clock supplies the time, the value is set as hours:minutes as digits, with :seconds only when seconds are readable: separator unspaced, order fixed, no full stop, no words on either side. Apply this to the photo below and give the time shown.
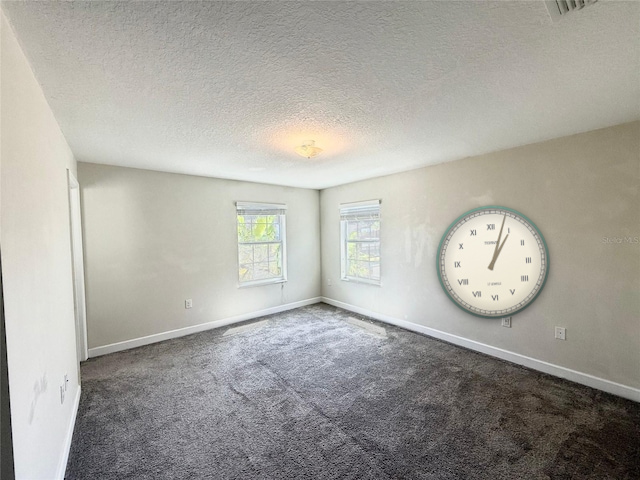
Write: 1:03
